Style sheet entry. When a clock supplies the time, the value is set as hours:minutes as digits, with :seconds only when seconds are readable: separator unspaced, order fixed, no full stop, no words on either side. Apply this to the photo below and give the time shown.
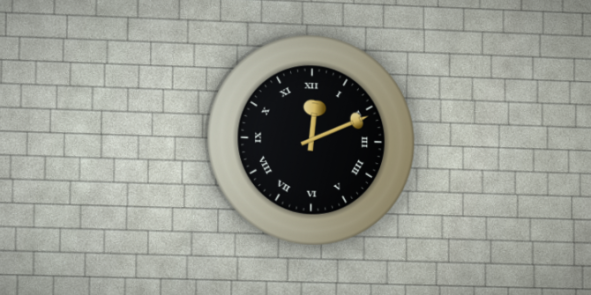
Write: 12:11
